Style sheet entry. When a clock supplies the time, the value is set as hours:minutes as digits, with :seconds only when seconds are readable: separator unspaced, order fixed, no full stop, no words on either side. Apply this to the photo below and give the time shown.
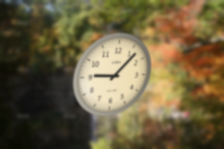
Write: 9:07
